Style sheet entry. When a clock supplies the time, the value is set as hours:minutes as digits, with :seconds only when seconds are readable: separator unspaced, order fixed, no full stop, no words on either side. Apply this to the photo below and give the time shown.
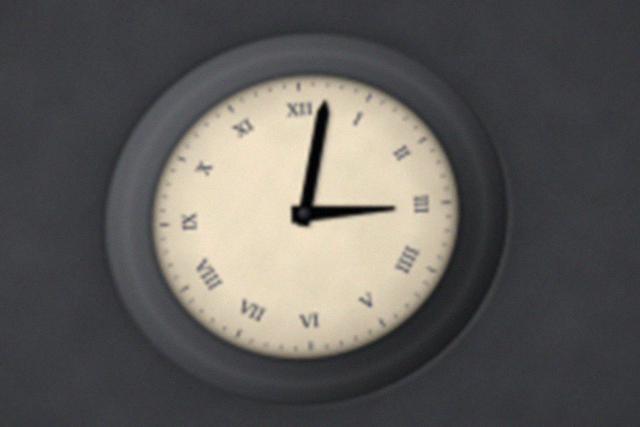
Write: 3:02
